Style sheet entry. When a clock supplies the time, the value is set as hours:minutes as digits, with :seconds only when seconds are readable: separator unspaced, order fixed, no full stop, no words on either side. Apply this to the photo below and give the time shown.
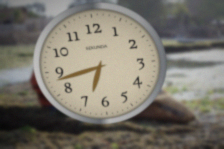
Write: 6:43
